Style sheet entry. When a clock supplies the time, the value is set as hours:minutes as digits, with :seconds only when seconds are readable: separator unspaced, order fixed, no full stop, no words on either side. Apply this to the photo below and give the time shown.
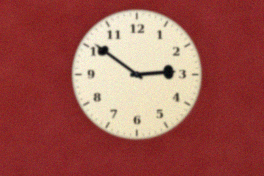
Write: 2:51
